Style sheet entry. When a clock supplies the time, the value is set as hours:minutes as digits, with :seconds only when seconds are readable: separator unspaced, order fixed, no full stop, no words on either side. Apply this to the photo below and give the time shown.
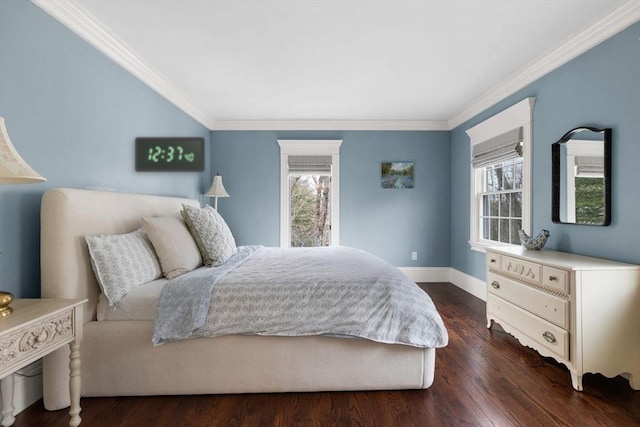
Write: 12:37
